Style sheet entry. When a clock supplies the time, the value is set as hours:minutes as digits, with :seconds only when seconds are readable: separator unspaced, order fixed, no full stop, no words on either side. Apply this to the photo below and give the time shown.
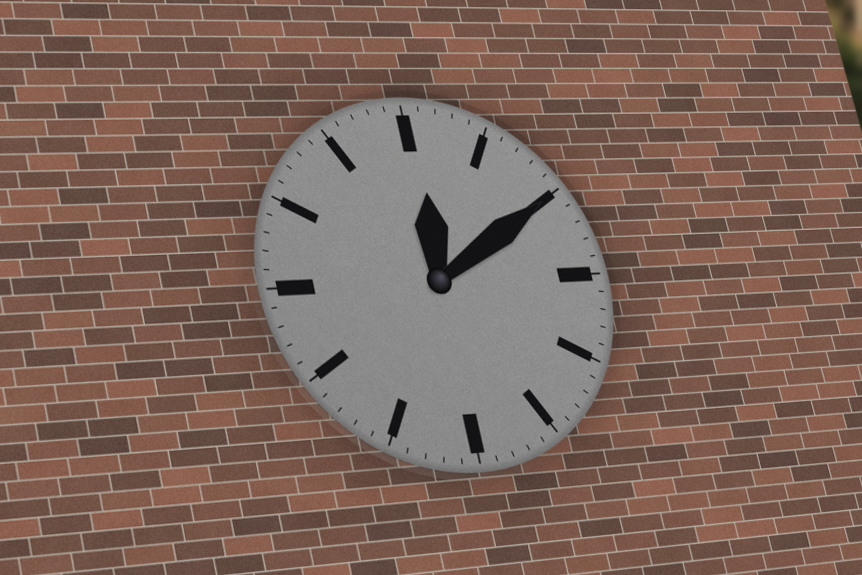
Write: 12:10
